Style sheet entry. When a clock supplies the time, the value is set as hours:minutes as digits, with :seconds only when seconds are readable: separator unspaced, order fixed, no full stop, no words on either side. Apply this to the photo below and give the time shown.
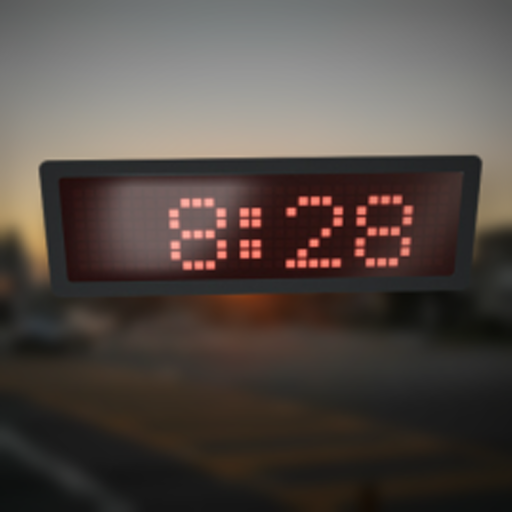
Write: 8:28
